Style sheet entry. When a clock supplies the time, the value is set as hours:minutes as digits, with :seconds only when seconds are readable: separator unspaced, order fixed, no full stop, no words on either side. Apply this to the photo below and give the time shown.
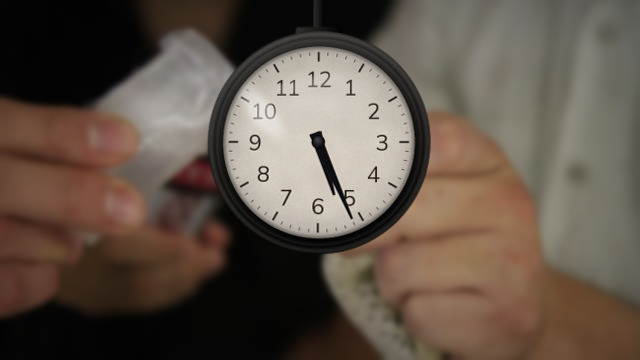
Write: 5:26
